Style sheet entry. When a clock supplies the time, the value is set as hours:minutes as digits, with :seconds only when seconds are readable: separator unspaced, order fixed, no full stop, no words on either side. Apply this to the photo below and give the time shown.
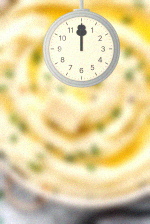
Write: 12:00
